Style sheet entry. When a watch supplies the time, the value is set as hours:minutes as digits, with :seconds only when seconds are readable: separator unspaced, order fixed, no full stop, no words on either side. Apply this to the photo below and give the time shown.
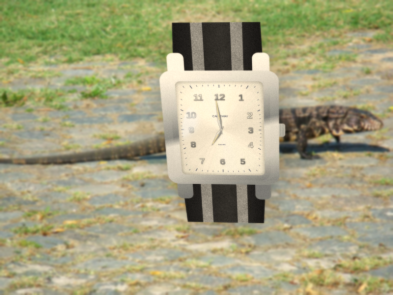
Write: 6:59
